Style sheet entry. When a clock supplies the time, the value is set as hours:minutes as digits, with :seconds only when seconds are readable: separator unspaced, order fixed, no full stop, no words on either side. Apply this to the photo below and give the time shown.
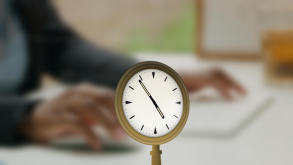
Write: 4:54
